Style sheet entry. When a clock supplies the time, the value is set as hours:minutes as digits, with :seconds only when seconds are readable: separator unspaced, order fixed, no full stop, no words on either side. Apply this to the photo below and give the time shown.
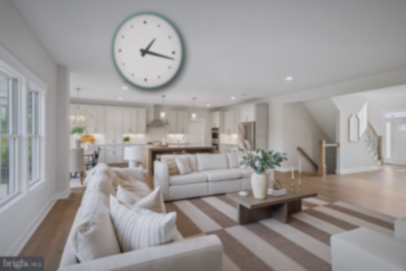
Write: 1:17
